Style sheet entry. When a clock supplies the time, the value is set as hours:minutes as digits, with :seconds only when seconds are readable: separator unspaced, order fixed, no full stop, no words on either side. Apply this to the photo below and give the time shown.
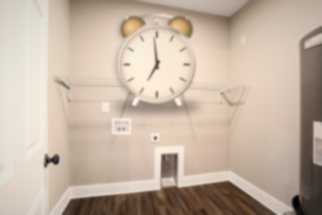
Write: 6:59
